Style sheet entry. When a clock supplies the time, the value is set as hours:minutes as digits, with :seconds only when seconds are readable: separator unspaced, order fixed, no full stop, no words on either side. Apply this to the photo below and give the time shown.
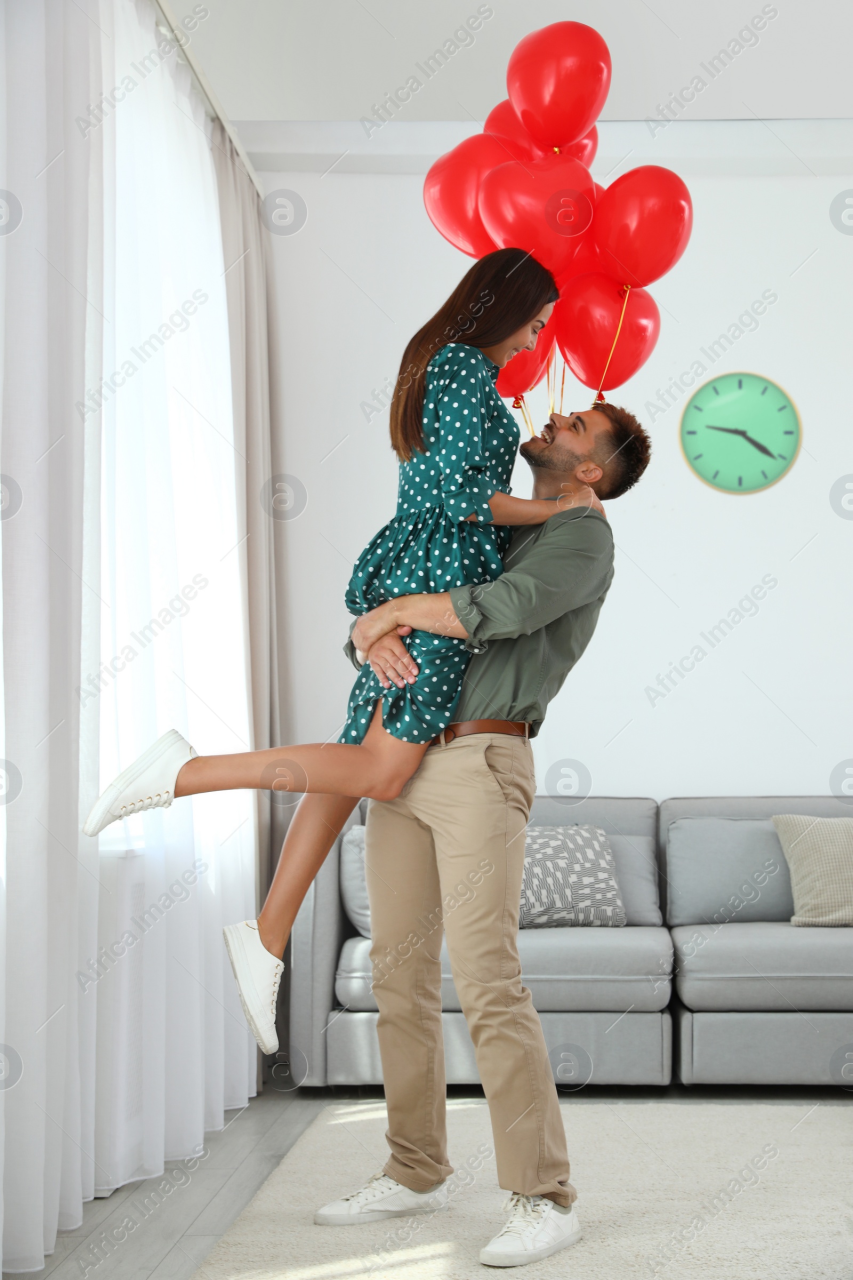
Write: 9:21
